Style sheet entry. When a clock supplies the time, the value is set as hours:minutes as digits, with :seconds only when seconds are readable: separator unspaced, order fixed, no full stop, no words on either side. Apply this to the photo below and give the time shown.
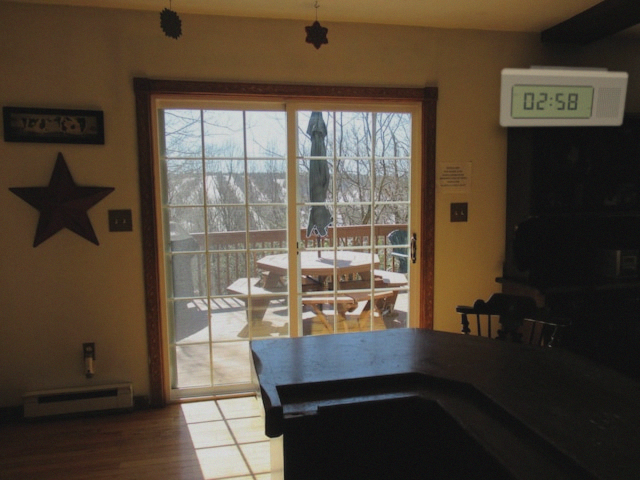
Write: 2:58
